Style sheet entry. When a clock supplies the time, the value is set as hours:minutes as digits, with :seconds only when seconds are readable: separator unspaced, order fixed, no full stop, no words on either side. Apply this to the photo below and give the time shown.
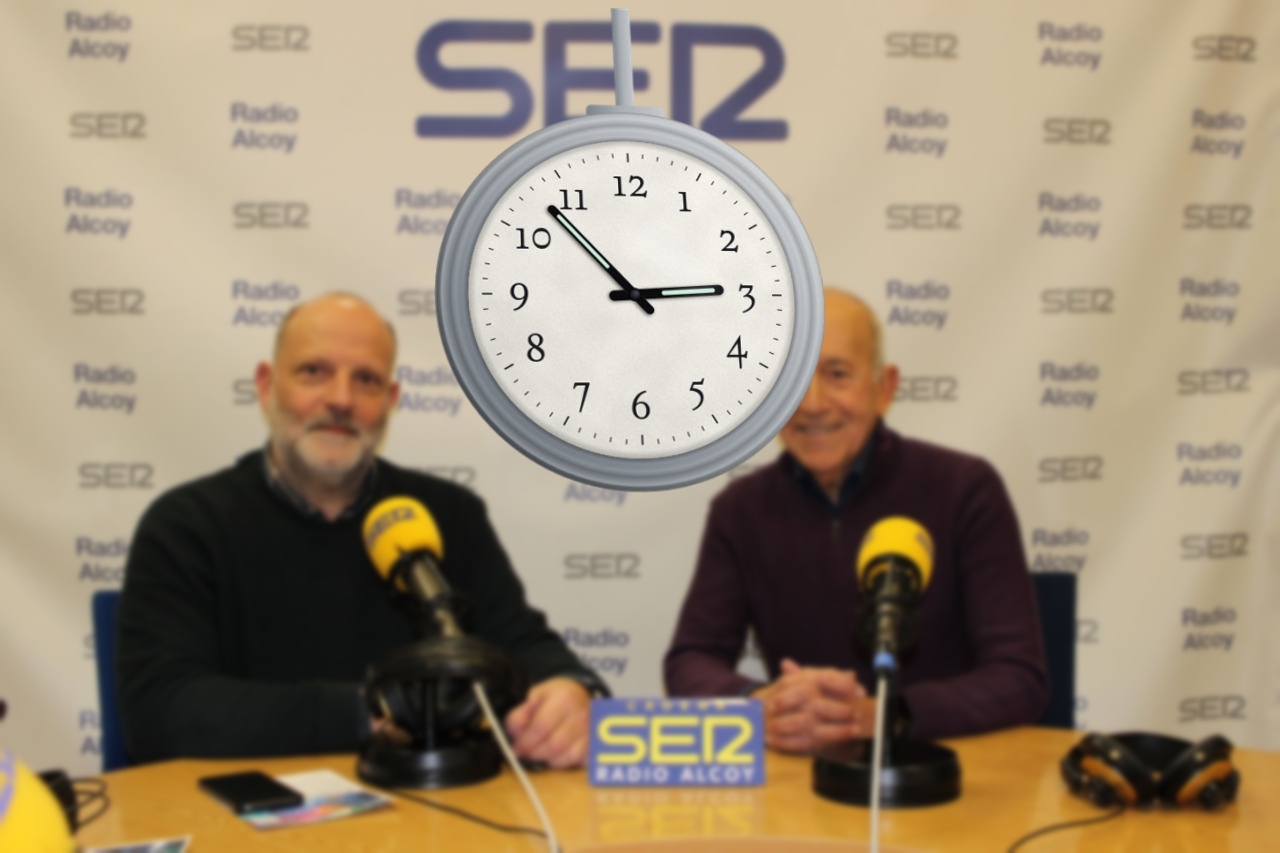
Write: 2:53
